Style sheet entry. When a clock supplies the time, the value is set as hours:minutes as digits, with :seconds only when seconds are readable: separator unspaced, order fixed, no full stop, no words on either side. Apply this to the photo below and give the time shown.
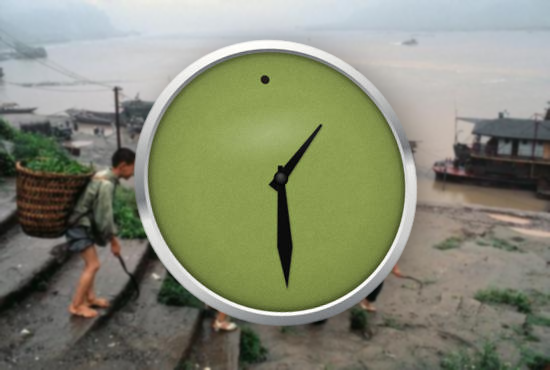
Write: 1:31
